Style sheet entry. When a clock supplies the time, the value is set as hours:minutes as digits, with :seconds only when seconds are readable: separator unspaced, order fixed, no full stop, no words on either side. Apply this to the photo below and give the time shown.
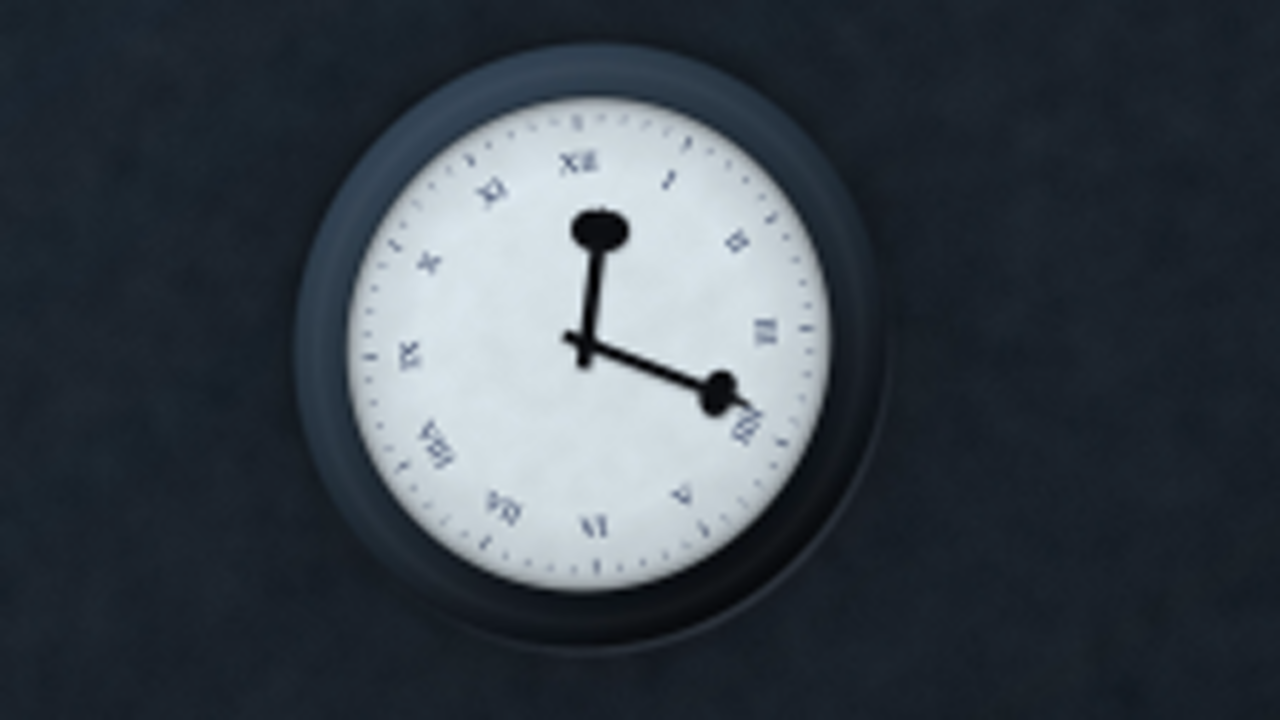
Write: 12:19
